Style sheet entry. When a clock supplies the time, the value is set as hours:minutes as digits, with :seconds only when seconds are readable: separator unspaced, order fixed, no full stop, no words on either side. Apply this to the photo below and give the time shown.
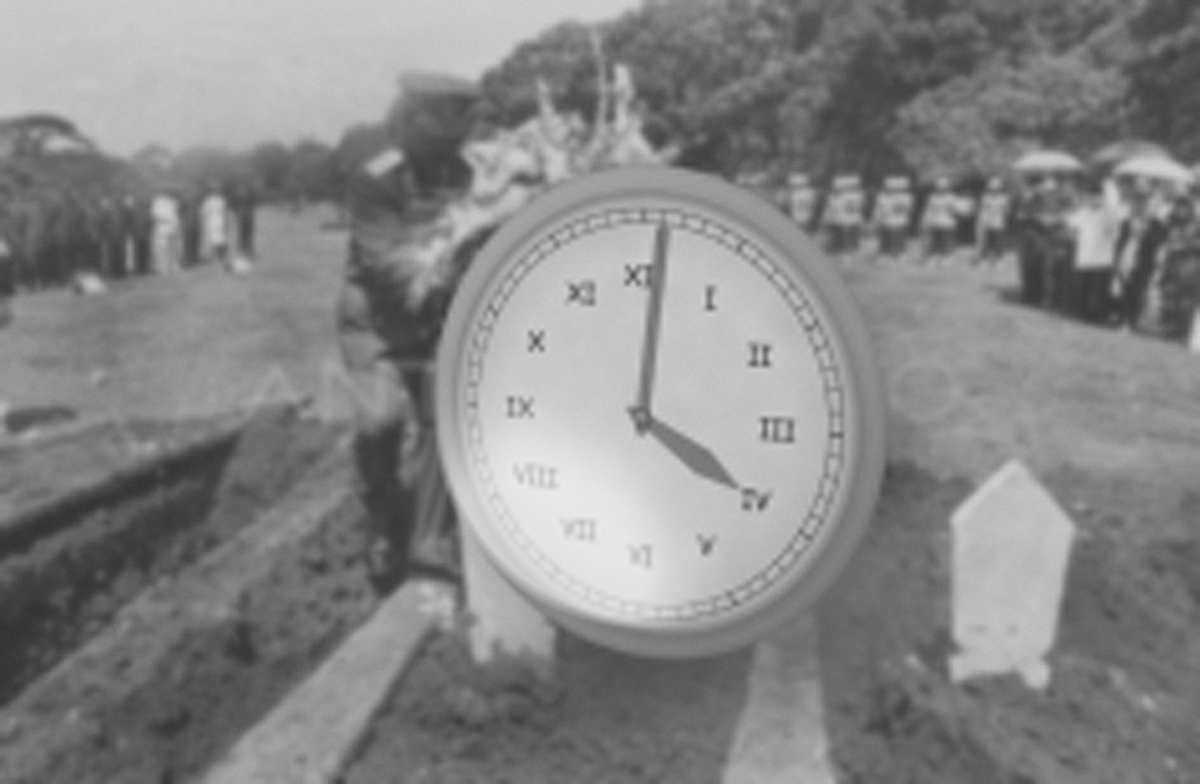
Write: 4:01
